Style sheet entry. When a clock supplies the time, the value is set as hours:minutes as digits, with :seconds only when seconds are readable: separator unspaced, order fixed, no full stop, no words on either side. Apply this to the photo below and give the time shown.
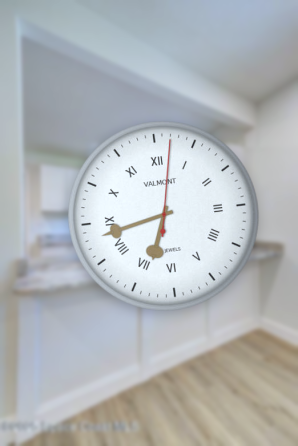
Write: 6:43:02
